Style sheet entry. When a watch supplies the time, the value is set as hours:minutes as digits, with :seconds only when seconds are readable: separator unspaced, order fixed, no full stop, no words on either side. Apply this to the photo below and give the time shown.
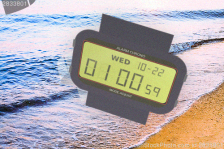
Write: 1:00:59
